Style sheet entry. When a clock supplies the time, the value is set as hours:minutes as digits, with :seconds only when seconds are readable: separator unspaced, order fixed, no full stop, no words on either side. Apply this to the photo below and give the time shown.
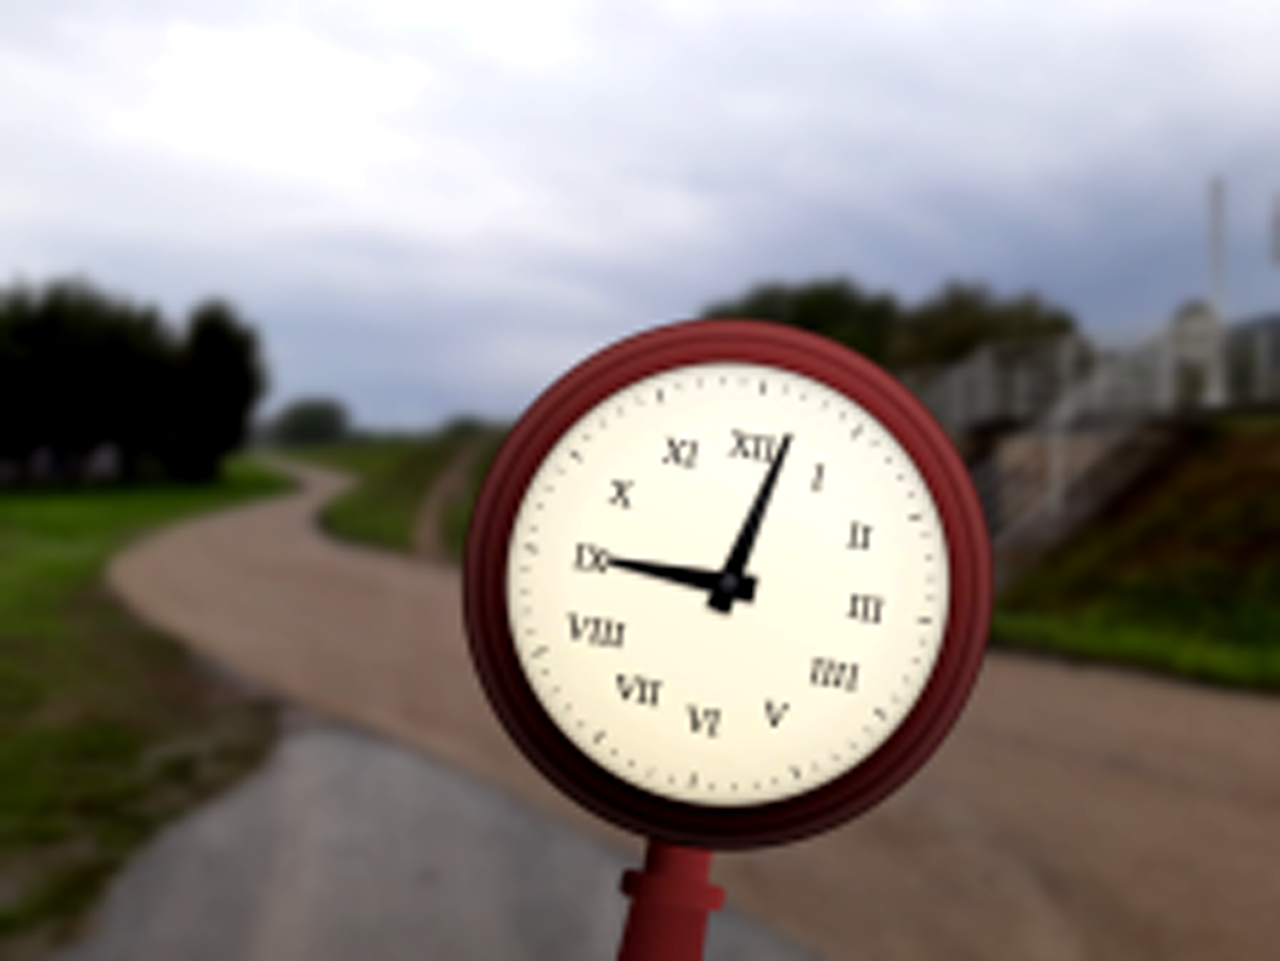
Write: 9:02
